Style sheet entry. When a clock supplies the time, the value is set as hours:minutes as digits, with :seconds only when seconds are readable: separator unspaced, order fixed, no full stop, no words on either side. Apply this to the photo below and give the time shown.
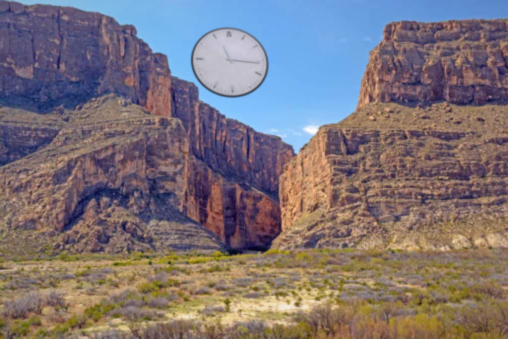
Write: 11:16
